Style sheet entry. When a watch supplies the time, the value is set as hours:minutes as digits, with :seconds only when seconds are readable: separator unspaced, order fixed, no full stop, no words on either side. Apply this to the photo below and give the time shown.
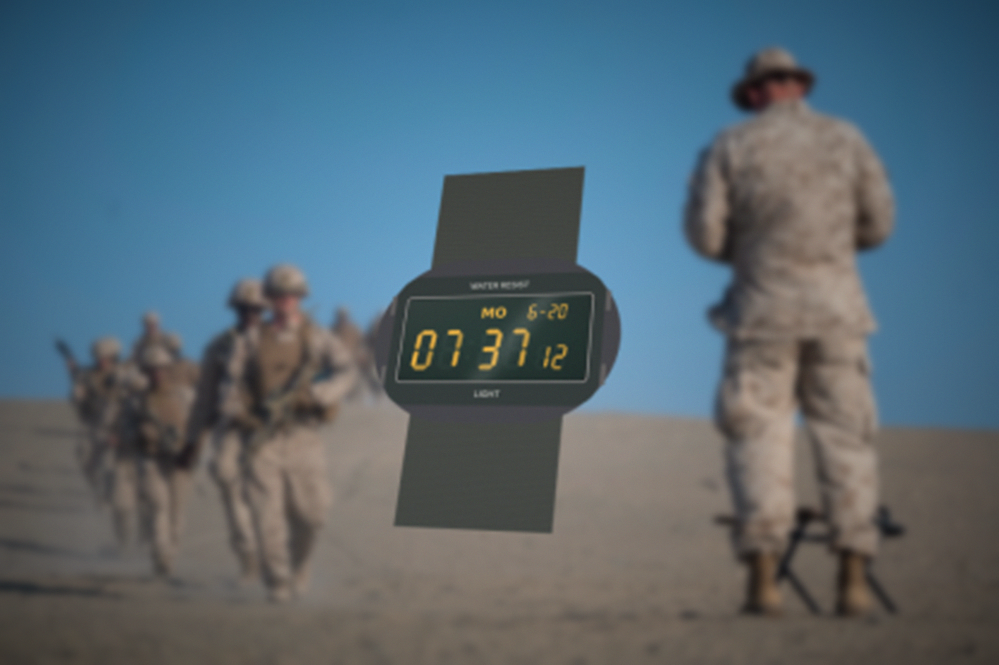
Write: 7:37:12
